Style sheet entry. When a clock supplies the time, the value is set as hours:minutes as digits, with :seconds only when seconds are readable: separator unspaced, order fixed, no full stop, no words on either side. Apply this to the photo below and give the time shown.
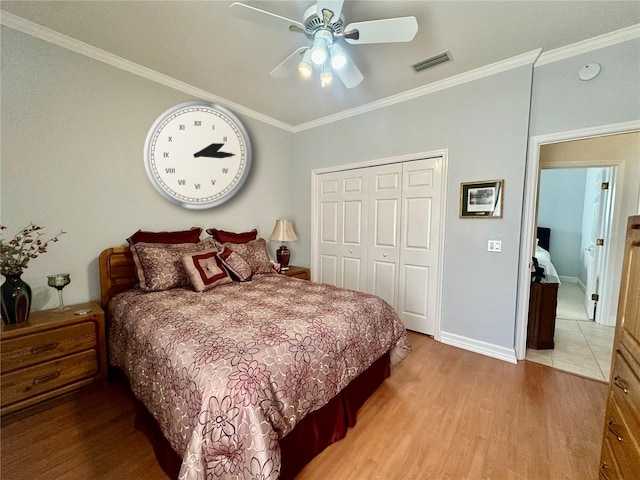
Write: 2:15
